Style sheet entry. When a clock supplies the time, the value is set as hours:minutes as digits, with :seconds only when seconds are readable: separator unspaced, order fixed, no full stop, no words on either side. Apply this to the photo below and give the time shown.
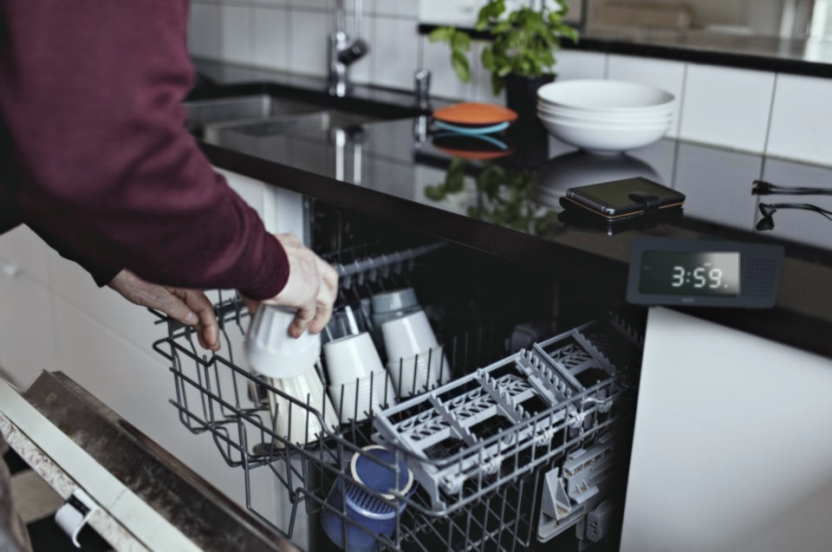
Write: 3:59
